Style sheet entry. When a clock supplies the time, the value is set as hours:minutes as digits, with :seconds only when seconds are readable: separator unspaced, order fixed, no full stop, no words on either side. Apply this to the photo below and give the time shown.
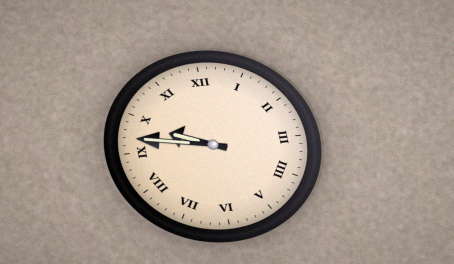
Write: 9:47
